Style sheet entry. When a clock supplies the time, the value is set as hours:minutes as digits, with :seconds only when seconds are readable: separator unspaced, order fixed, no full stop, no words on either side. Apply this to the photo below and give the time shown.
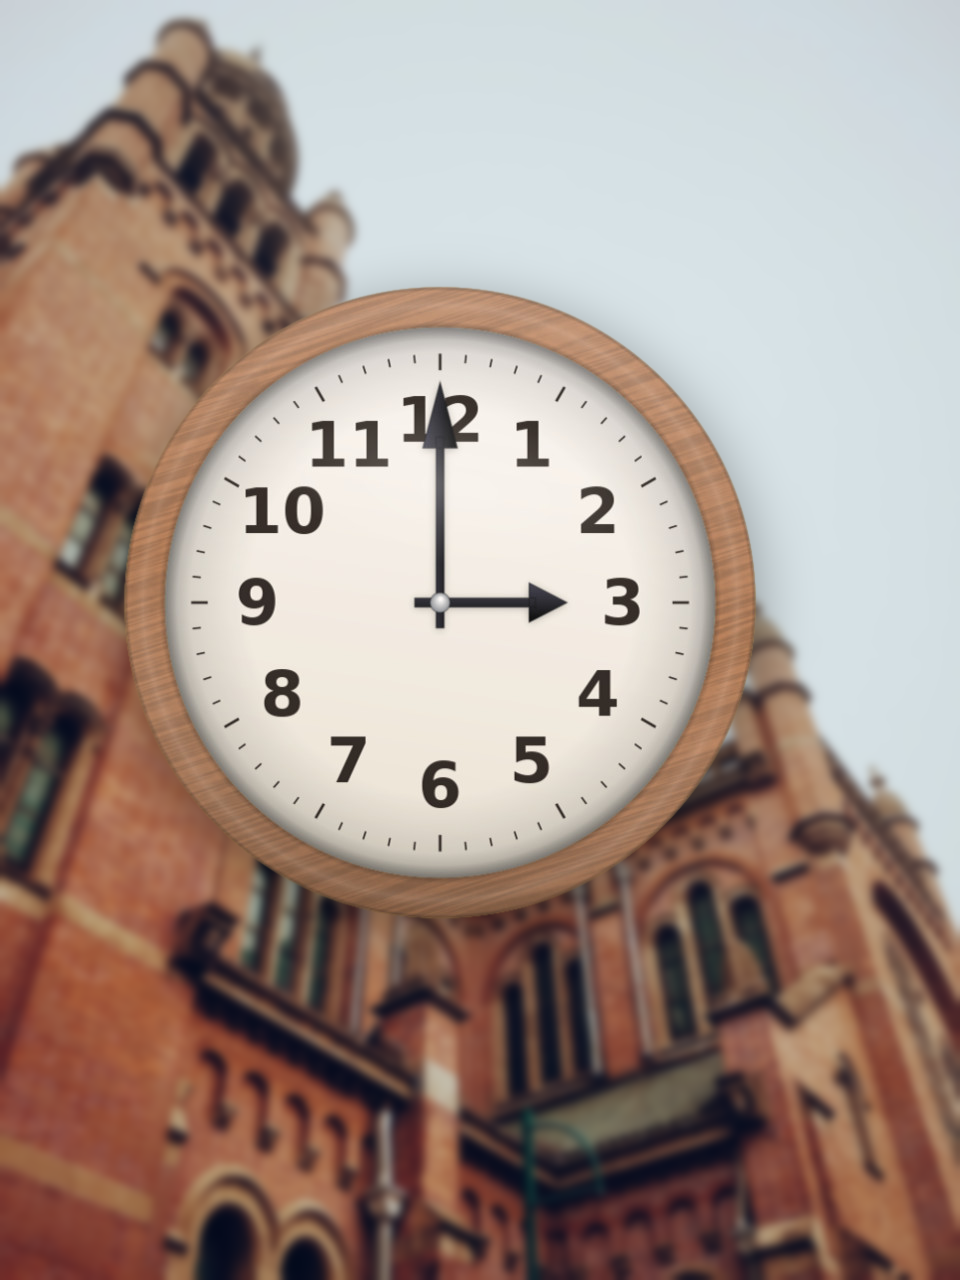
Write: 3:00
